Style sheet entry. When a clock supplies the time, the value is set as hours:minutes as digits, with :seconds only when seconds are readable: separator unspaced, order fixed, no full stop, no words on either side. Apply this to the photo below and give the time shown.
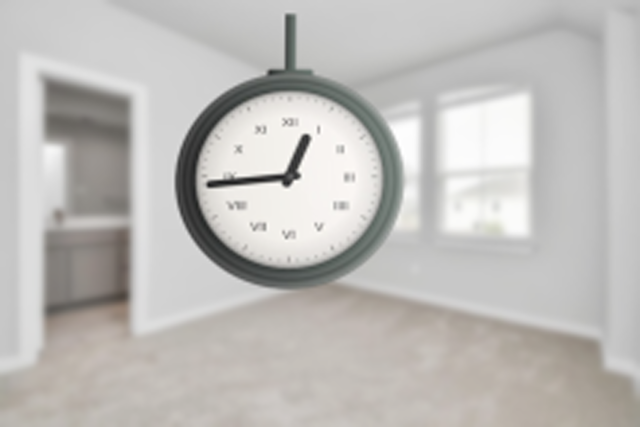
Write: 12:44
